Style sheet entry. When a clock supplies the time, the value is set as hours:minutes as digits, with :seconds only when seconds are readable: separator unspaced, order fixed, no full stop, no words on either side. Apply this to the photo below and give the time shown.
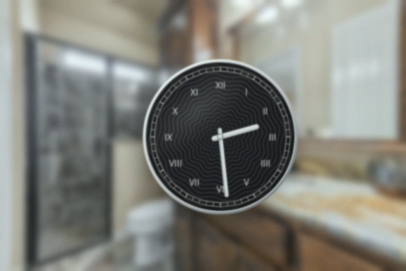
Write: 2:29
